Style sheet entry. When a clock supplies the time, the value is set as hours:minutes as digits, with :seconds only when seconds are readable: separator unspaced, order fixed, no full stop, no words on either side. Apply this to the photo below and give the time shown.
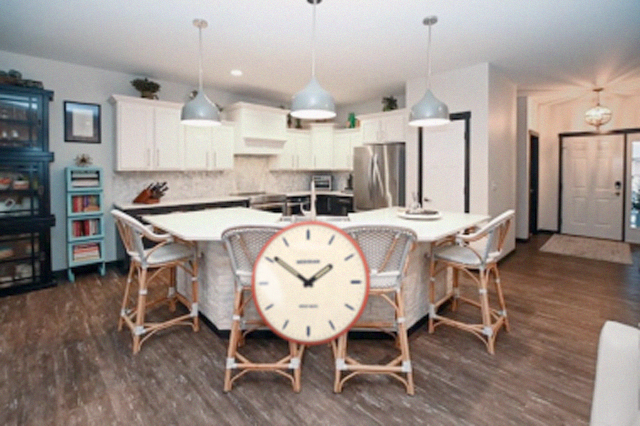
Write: 1:51
